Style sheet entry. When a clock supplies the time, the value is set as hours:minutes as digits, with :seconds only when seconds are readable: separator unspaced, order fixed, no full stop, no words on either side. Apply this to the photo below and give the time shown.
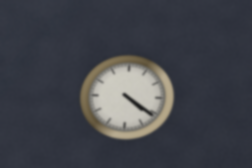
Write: 4:21
